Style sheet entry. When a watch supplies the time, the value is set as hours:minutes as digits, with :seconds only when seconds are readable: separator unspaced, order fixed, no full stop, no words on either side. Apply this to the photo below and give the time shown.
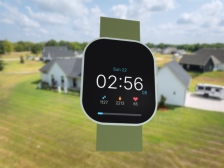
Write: 2:56
